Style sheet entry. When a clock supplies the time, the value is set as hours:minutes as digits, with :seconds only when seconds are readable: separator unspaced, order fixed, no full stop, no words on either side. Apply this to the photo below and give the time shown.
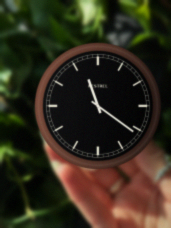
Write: 11:21
